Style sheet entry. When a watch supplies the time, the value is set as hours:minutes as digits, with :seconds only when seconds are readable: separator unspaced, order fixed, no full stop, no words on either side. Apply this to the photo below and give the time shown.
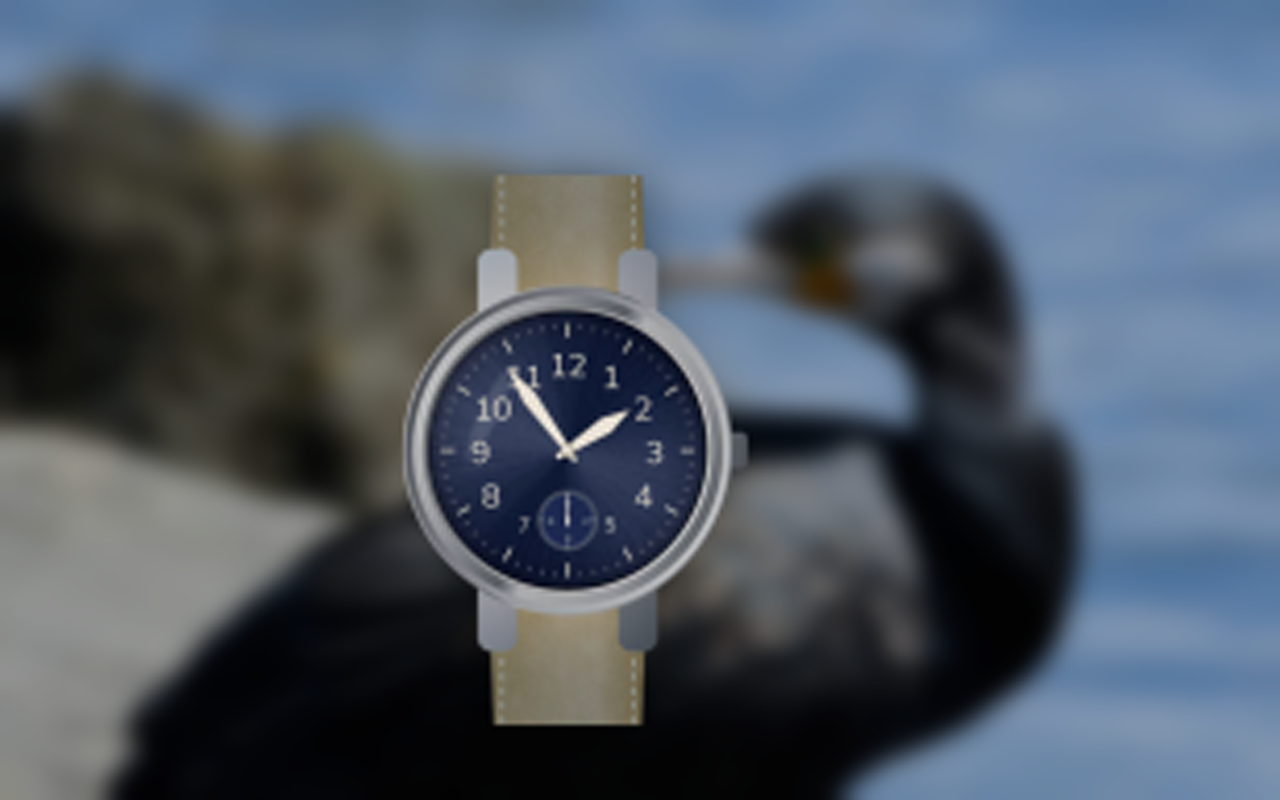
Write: 1:54
